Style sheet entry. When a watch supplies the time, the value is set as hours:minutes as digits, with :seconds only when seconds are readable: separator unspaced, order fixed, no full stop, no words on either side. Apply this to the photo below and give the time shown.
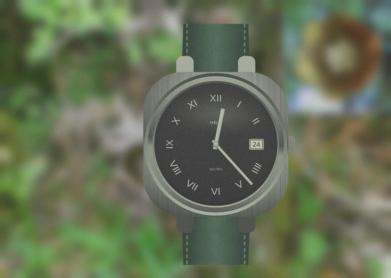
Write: 12:23
